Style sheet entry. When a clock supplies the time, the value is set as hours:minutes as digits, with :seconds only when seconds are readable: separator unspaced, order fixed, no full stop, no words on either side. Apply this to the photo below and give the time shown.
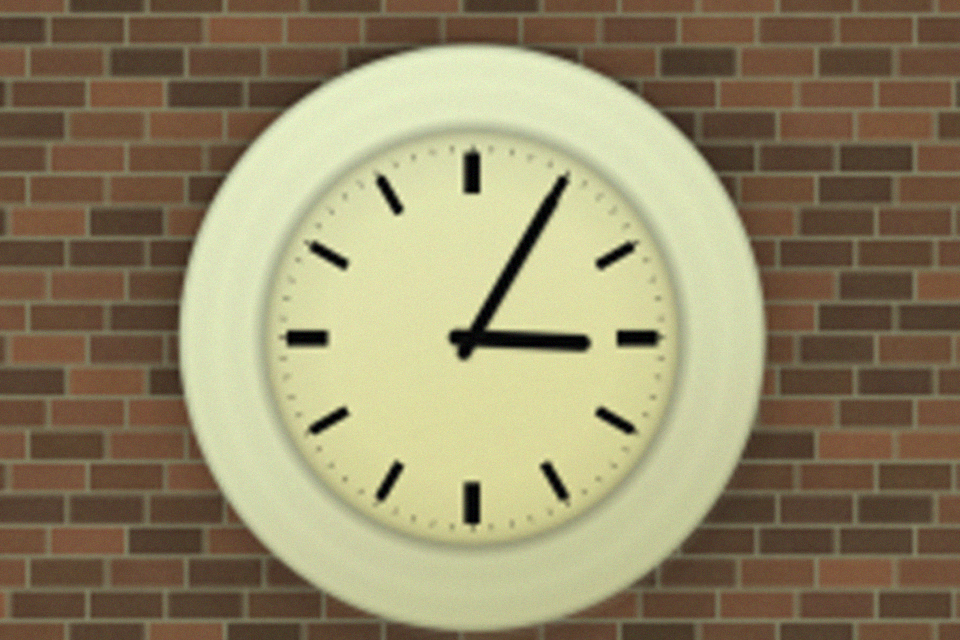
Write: 3:05
